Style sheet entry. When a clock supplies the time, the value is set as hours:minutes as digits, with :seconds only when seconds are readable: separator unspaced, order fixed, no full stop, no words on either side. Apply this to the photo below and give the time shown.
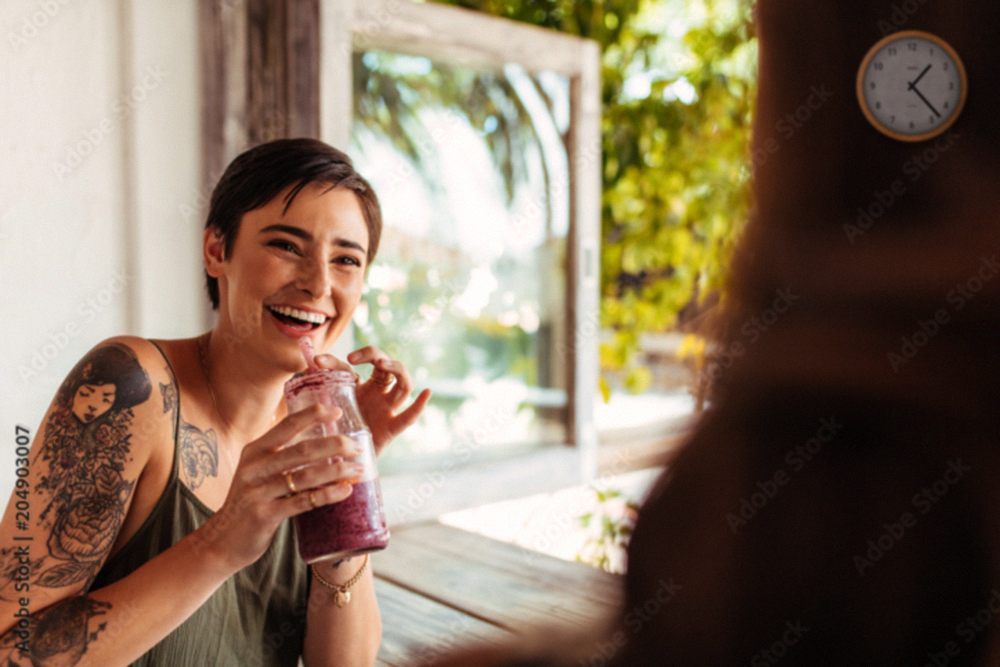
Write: 1:23
